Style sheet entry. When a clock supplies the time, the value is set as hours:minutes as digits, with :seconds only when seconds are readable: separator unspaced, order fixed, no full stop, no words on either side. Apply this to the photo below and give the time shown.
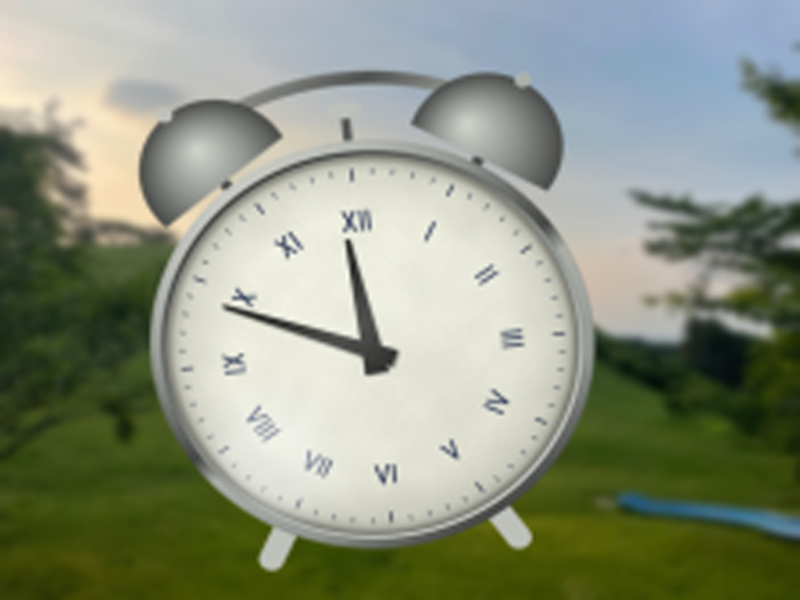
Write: 11:49
